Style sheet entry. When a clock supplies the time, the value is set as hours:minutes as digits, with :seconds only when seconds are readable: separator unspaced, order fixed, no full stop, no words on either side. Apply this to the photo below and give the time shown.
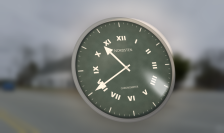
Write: 10:40
